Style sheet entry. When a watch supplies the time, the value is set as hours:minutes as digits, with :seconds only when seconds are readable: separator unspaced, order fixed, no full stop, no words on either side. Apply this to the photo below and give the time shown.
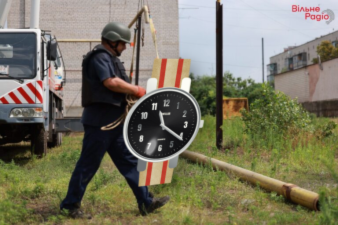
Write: 11:21
